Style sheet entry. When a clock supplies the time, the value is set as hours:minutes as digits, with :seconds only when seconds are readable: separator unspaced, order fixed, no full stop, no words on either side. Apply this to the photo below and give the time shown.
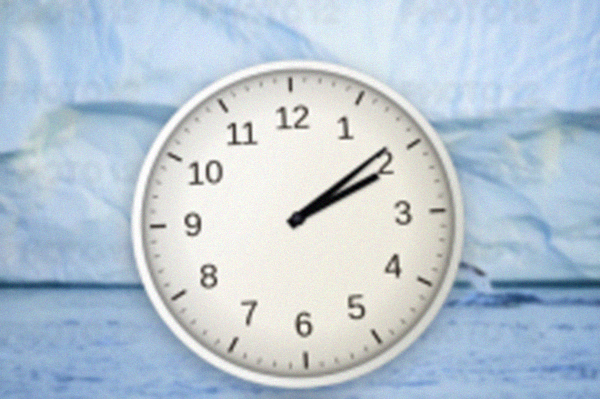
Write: 2:09
